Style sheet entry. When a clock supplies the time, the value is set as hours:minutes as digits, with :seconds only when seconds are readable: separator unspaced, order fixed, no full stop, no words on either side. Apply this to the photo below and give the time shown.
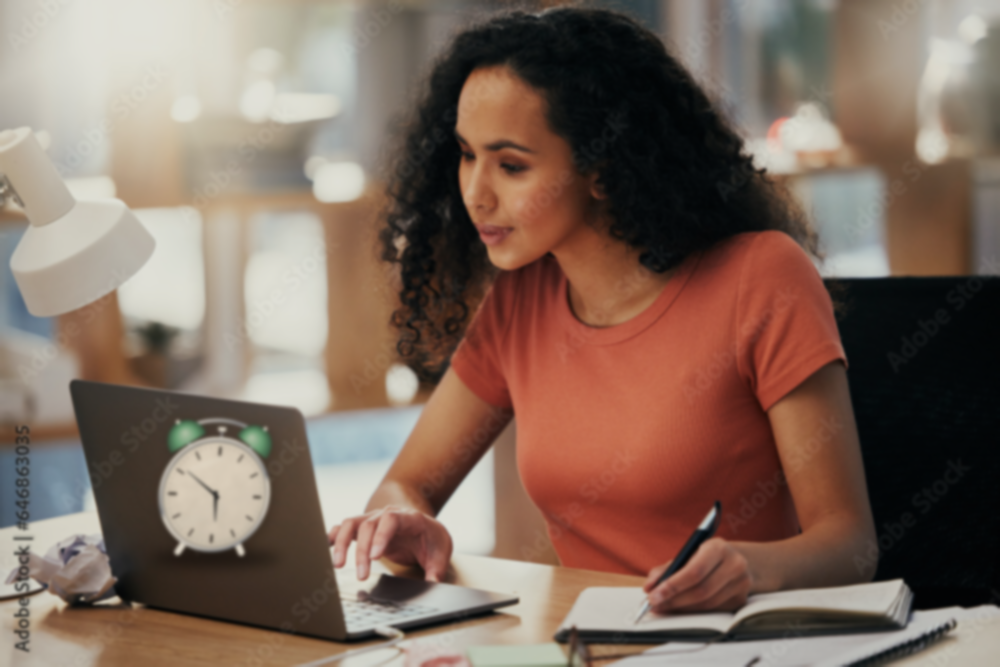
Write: 5:51
